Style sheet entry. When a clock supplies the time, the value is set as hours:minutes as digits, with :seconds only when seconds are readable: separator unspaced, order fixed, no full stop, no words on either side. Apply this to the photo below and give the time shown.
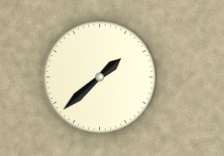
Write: 1:38
